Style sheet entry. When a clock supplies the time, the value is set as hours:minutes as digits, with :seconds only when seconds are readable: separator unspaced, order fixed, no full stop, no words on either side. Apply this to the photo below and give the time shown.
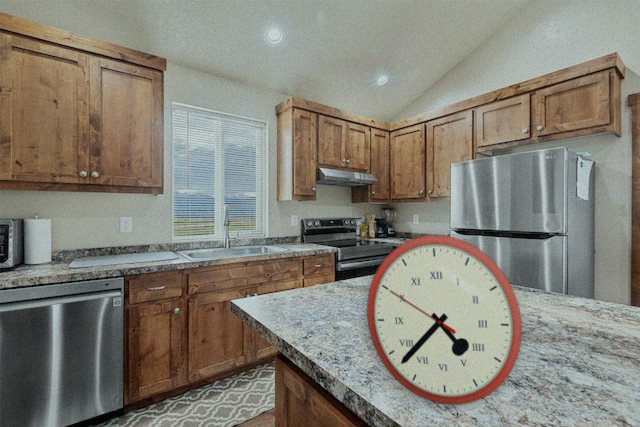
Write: 4:37:50
